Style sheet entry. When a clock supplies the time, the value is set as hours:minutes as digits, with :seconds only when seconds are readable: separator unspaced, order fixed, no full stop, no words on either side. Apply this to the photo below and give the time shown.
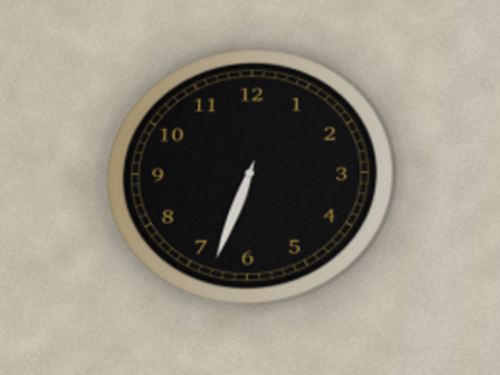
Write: 6:33
